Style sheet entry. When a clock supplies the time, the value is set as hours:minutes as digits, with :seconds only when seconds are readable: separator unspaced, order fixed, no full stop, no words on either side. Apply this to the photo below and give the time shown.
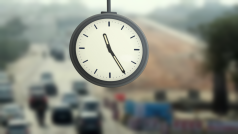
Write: 11:25
